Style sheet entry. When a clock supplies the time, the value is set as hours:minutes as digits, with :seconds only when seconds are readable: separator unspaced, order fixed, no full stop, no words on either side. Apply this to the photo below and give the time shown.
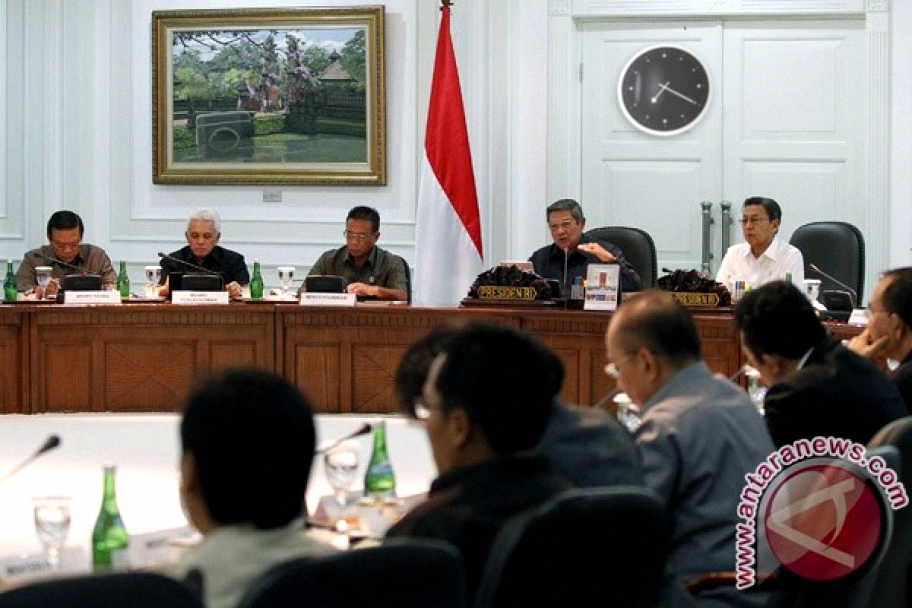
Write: 7:20
